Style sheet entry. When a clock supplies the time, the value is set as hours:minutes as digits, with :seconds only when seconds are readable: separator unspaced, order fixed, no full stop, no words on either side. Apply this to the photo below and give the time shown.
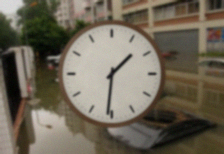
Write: 1:31
